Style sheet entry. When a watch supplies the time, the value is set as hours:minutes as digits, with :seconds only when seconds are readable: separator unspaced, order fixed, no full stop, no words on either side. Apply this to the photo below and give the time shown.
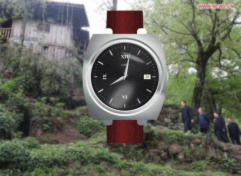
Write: 8:02
